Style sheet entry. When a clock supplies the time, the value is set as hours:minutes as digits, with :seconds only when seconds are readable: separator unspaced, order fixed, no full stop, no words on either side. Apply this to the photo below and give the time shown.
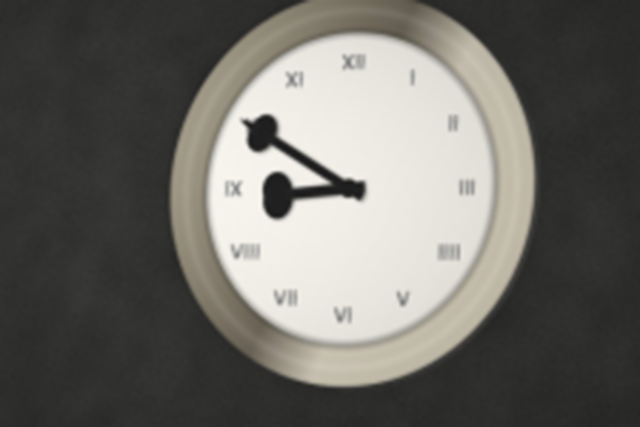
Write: 8:50
